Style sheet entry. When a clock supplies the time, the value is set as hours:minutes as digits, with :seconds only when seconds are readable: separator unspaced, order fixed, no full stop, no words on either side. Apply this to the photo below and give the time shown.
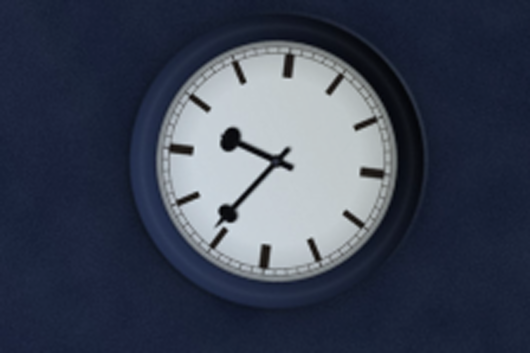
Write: 9:36
